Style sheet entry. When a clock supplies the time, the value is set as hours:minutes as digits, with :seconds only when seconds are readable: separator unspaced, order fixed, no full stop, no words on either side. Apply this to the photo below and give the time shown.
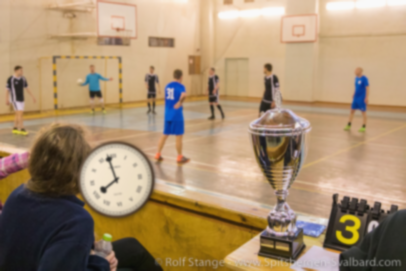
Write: 7:58
